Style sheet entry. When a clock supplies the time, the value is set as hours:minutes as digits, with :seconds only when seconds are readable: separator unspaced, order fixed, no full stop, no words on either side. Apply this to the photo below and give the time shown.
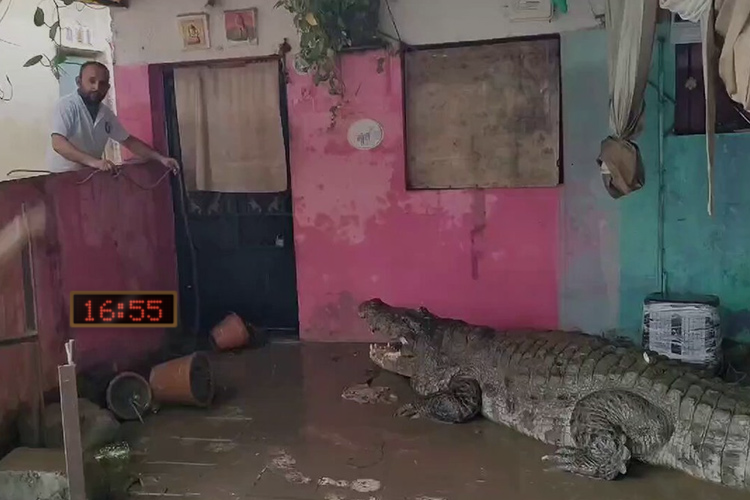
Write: 16:55
